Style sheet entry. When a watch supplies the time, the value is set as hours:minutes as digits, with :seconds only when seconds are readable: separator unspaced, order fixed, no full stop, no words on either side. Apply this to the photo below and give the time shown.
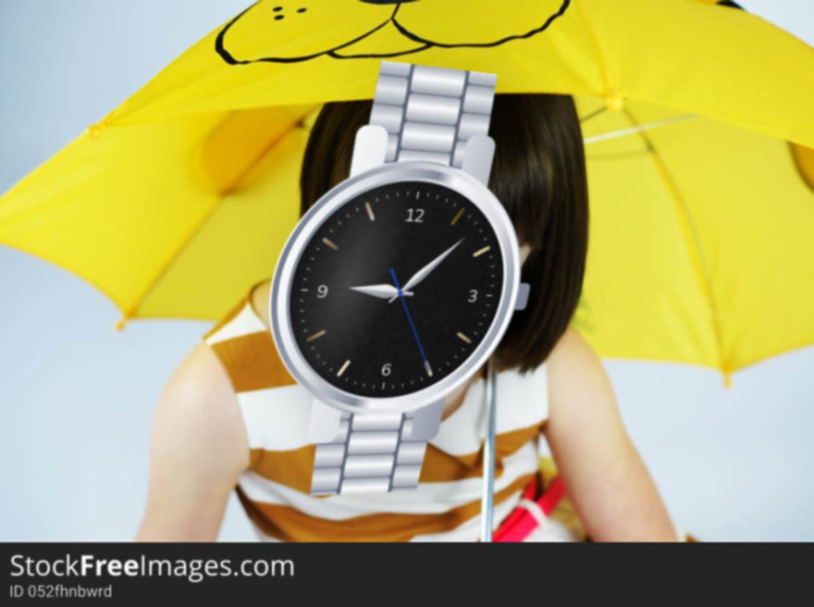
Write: 9:07:25
